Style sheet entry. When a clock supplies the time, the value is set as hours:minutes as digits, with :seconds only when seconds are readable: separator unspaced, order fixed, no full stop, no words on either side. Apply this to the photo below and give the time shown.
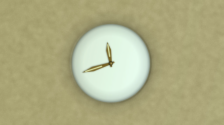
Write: 11:42
